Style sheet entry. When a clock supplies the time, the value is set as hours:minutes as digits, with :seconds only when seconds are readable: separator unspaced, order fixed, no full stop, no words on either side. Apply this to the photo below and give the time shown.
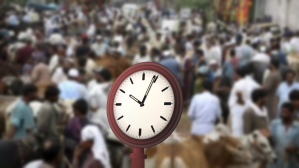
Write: 10:04
